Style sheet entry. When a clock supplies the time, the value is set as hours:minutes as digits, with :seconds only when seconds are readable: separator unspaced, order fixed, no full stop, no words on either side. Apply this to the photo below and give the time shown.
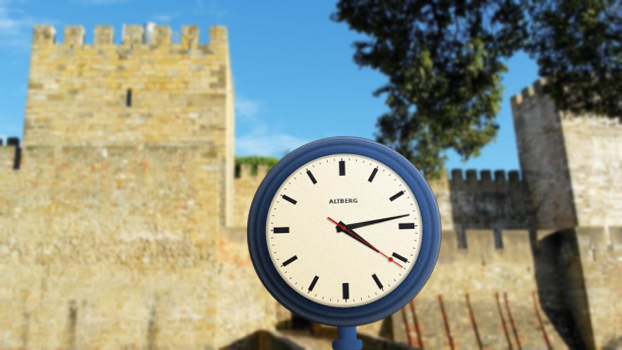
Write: 4:13:21
